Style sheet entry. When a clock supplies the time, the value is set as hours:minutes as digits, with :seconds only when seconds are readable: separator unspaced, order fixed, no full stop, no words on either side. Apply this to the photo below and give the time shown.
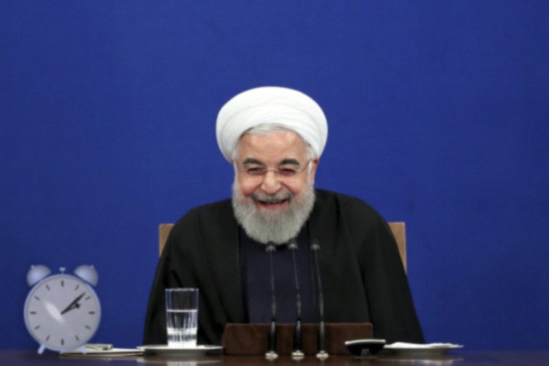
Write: 2:08
